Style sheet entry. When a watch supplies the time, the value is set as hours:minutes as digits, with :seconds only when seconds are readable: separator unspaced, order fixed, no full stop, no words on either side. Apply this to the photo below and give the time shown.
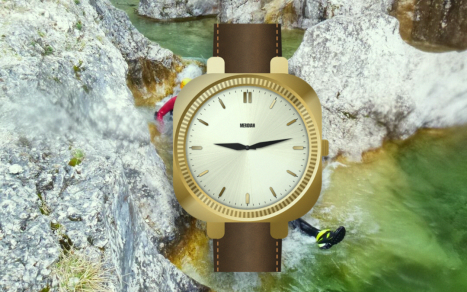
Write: 9:13
